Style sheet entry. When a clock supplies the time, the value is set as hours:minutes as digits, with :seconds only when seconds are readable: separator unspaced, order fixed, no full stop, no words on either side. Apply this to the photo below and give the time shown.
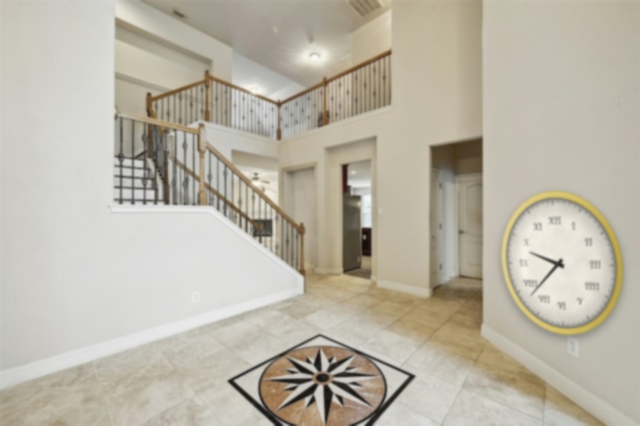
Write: 9:38
